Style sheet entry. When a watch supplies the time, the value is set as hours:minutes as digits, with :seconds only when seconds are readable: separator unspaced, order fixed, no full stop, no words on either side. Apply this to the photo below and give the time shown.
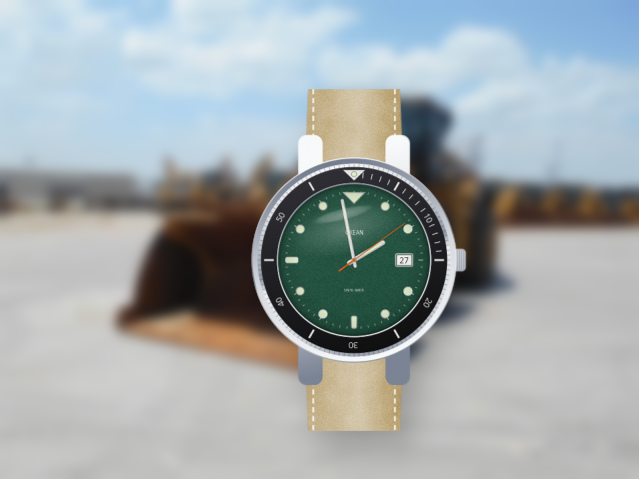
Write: 1:58:09
